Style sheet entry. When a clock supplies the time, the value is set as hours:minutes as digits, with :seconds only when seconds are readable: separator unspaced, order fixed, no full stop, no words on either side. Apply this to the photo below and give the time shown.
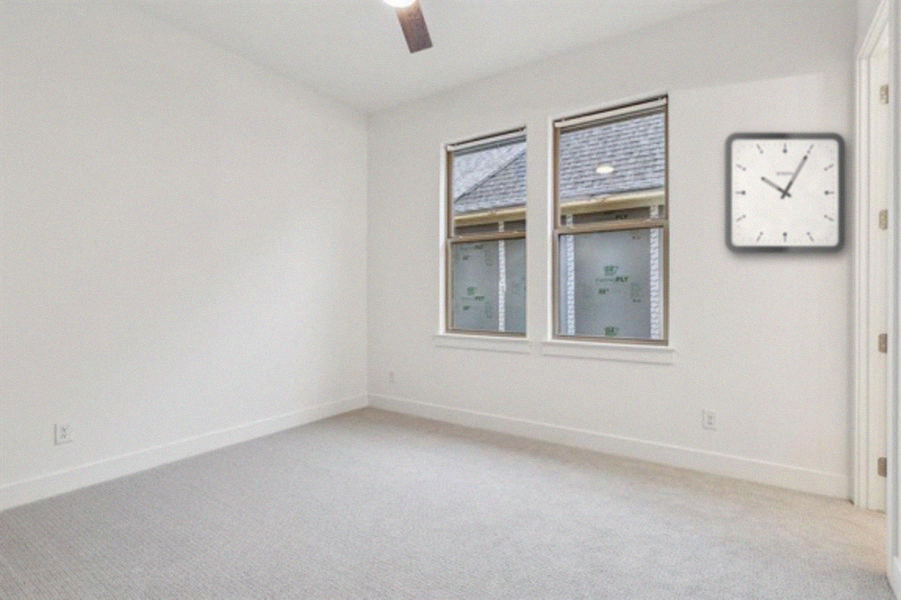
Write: 10:05
